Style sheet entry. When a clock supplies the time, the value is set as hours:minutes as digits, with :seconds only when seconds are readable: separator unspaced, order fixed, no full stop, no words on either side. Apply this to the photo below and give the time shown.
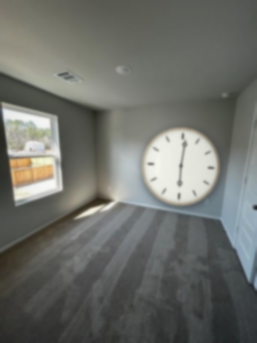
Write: 6:01
